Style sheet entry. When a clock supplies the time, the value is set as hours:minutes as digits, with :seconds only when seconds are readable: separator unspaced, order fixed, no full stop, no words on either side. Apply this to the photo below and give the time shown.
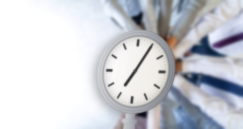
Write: 7:05
